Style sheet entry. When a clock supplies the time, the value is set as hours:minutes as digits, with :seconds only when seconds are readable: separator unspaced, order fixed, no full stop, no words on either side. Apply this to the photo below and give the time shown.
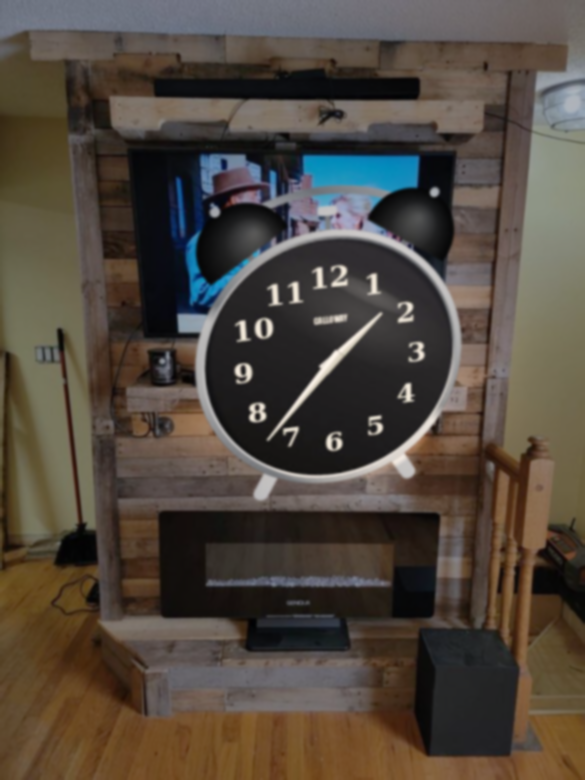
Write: 1:37
